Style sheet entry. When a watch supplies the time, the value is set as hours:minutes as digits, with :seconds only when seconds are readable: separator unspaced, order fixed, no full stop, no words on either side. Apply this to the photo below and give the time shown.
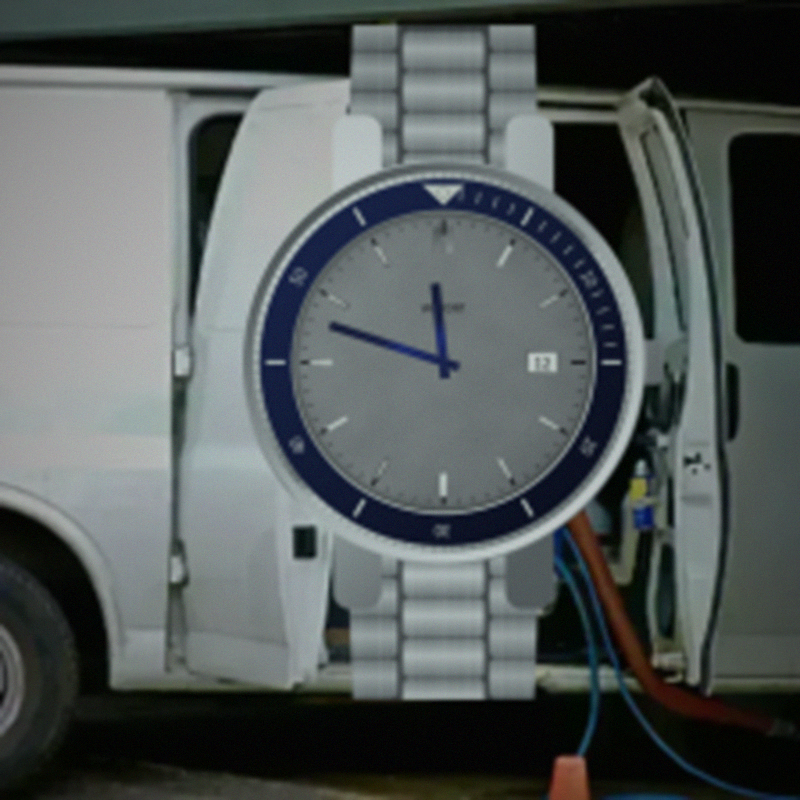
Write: 11:48
